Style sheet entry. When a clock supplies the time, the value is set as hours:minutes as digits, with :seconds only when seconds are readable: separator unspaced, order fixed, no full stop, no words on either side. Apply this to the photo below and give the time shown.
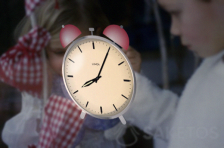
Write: 8:05
